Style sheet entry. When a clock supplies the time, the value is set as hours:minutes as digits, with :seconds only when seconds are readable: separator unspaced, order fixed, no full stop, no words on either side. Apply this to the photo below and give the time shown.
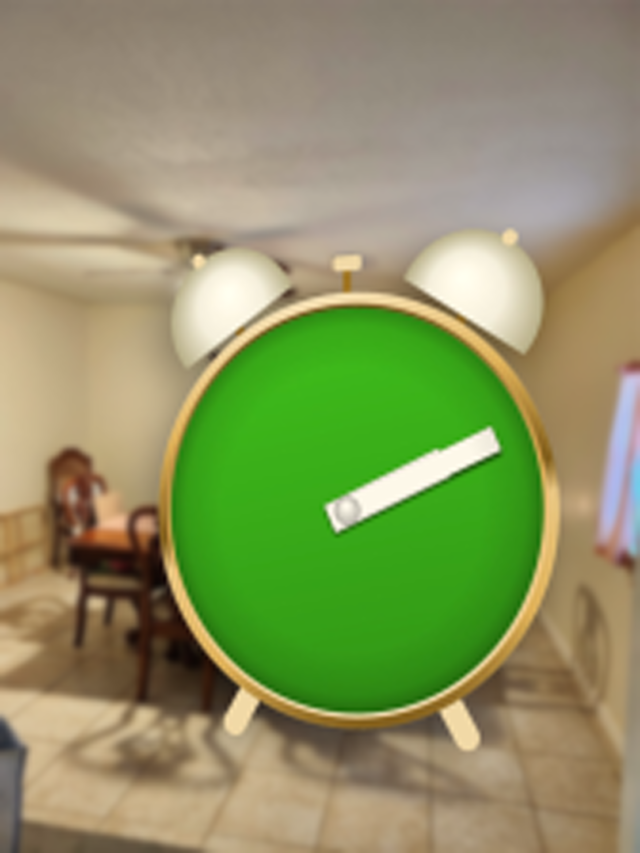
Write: 2:11
